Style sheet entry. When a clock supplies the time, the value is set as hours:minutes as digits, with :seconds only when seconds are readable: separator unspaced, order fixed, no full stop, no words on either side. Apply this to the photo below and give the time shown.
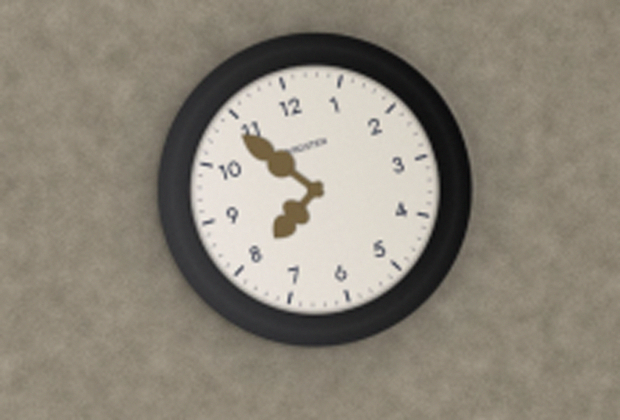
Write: 7:54
